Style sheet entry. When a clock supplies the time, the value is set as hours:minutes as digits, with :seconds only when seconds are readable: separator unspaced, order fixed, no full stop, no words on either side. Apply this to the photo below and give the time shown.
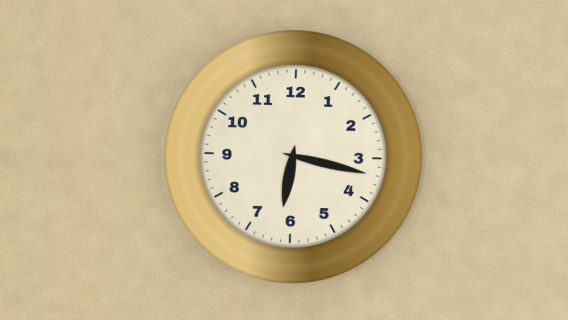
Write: 6:17
